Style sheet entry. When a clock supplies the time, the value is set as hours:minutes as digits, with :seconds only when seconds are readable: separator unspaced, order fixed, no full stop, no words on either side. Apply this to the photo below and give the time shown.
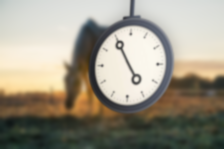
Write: 4:55
